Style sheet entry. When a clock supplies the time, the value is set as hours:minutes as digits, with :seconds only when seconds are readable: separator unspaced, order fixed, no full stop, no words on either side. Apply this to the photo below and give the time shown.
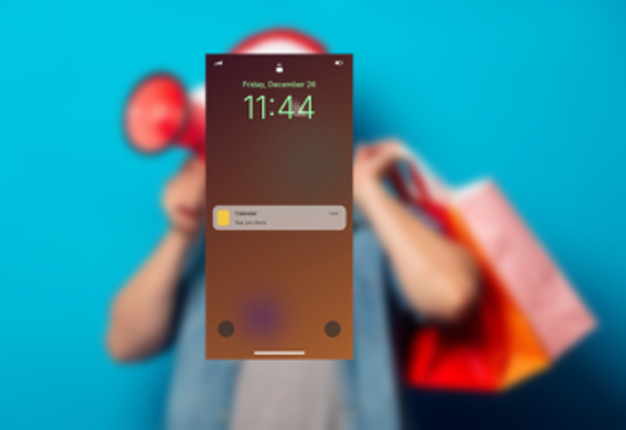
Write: 11:44
